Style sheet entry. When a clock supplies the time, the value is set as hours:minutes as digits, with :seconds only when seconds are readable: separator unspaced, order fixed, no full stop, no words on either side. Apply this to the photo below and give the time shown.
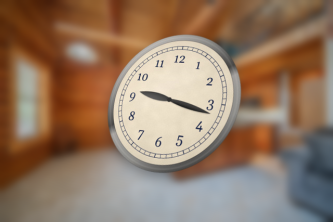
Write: 9:17
